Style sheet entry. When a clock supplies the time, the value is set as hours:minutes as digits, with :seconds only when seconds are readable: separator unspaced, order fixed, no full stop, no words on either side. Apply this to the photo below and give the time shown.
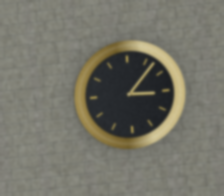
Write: 3:07
